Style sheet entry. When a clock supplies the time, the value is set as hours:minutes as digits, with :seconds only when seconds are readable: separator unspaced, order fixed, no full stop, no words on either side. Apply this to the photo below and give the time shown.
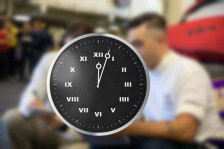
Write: 12:03
